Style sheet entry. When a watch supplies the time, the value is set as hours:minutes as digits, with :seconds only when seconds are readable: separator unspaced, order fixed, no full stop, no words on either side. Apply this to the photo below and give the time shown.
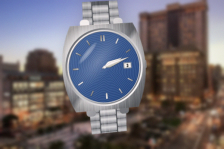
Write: 2:12
